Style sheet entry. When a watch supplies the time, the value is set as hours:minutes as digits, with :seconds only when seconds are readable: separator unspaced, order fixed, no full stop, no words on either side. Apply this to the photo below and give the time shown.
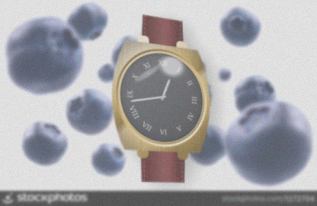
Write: 12:43
